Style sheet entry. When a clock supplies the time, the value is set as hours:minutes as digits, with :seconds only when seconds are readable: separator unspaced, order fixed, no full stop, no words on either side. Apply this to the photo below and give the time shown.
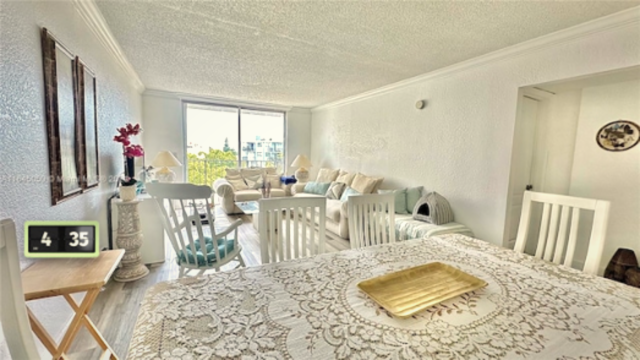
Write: 4:35
